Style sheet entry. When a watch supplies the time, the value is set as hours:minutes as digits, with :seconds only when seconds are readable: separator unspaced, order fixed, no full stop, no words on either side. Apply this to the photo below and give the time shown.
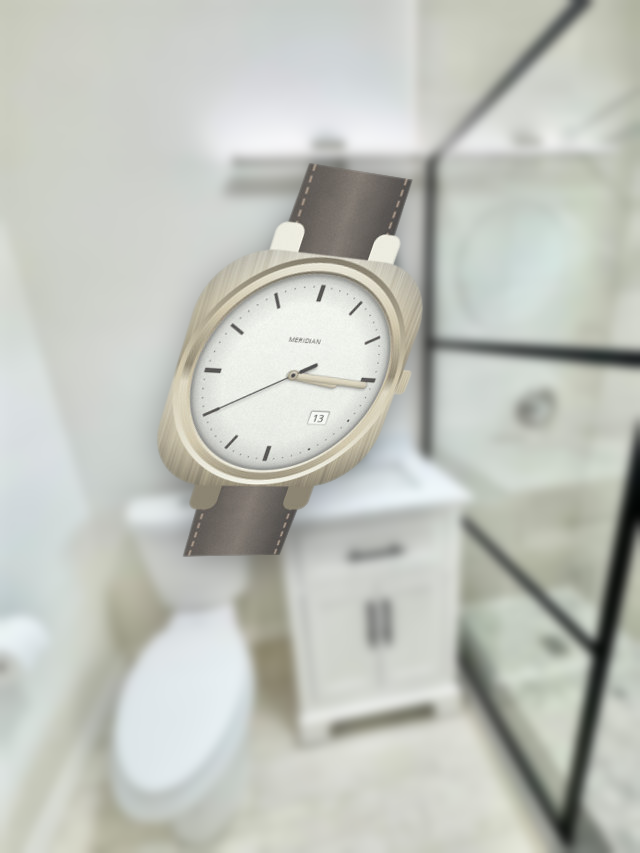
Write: 3:15:40
